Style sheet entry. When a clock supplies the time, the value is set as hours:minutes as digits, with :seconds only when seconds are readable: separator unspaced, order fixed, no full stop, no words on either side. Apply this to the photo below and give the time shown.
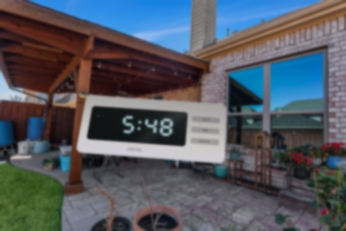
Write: 5:48
